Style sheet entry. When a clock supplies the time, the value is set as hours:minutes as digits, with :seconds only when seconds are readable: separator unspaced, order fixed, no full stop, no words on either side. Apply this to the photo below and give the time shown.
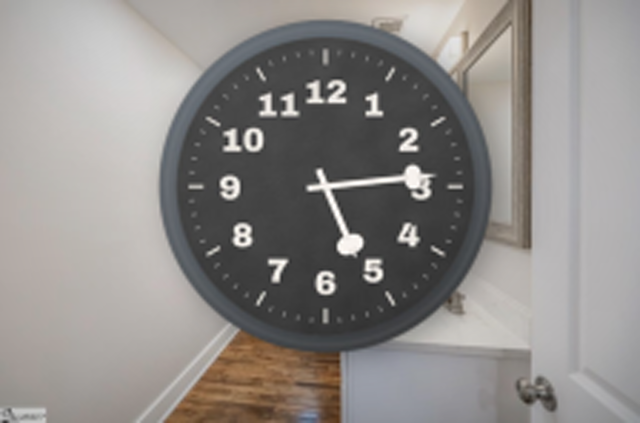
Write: 5:14
